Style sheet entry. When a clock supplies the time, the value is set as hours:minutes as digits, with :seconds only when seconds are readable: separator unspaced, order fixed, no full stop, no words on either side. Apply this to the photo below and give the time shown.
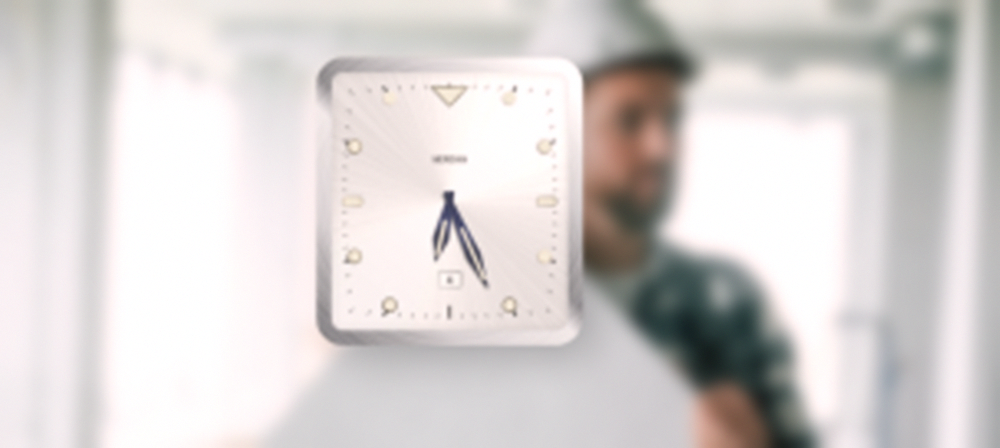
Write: 6:26
